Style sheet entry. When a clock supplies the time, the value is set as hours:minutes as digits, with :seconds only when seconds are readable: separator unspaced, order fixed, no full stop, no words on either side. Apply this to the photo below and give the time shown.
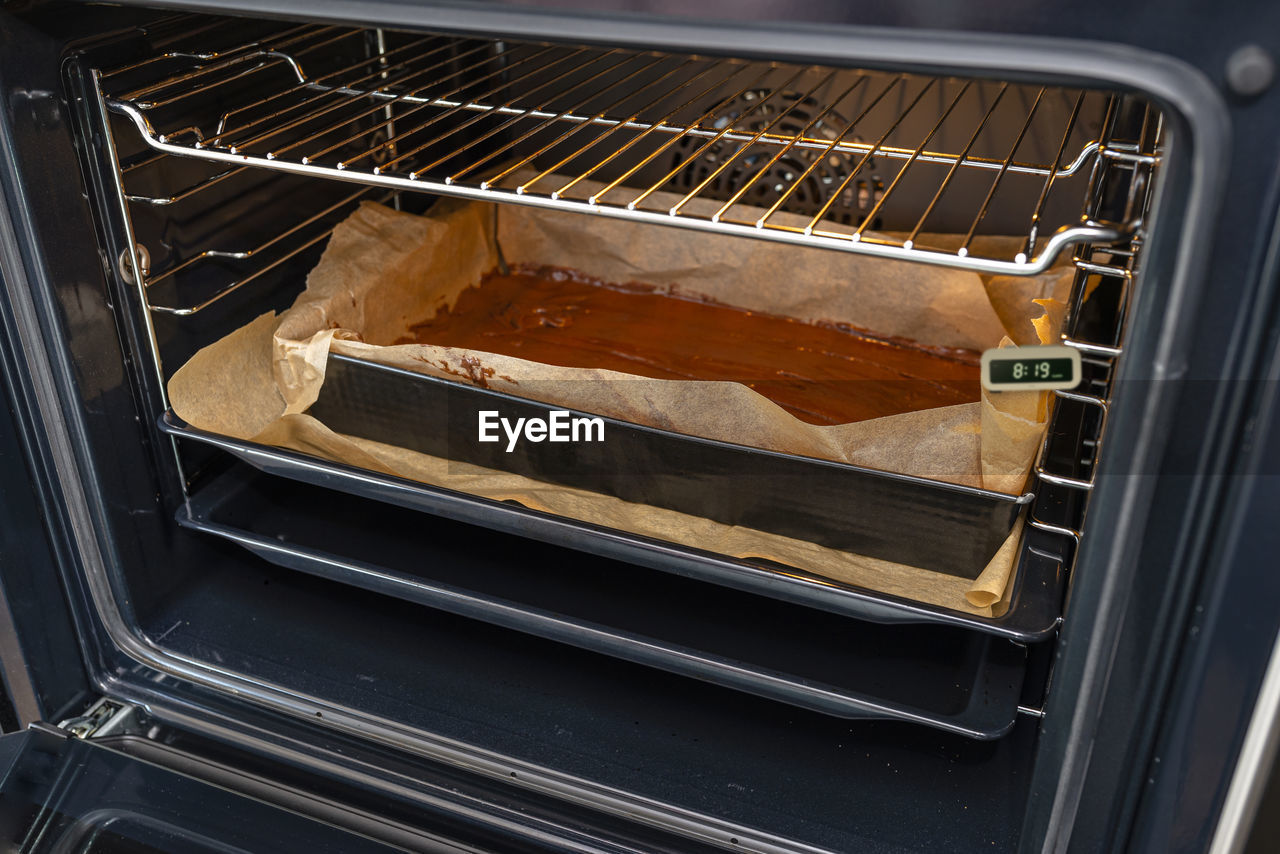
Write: 8:19
